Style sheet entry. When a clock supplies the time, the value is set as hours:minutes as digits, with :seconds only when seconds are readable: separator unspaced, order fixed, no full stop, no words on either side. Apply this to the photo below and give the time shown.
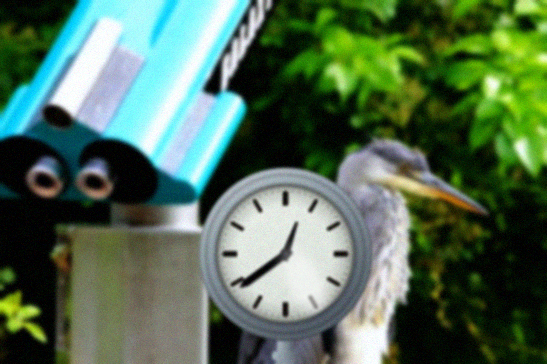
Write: 12:39
